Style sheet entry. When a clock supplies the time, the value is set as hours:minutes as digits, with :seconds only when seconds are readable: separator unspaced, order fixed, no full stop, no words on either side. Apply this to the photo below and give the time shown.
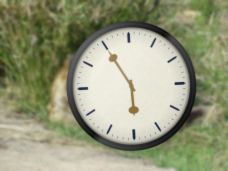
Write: 5:55
